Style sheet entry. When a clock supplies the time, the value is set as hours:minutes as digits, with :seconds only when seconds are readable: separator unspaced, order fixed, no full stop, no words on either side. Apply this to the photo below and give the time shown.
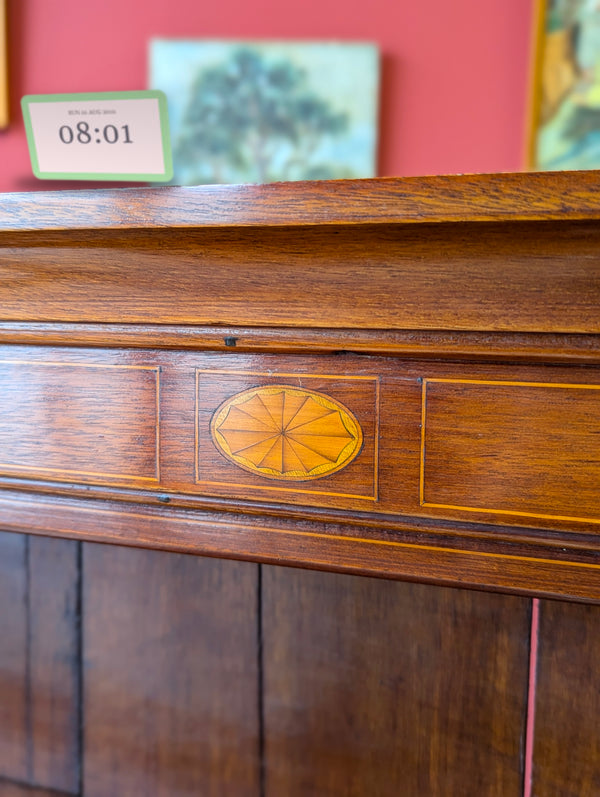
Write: 8:01
